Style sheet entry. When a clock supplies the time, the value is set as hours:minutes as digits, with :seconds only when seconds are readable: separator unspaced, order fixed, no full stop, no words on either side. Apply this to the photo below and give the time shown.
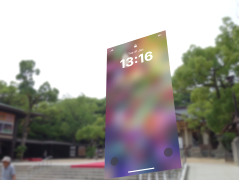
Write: 13:16
